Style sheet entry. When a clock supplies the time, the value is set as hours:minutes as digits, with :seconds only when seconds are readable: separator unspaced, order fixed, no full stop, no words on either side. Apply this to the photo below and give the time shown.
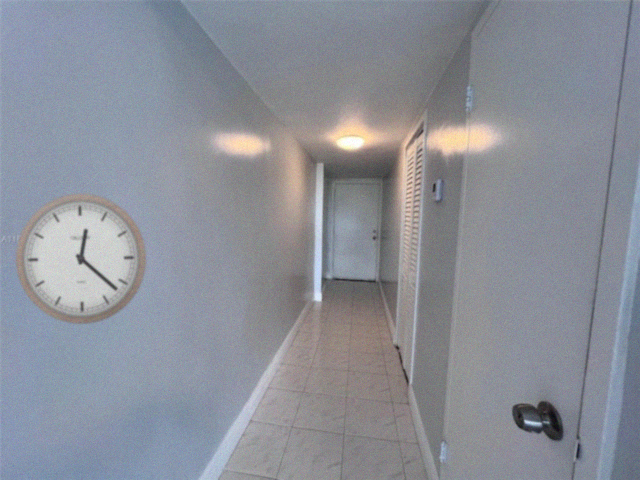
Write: 12:22
